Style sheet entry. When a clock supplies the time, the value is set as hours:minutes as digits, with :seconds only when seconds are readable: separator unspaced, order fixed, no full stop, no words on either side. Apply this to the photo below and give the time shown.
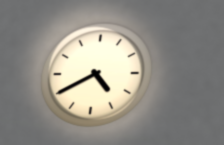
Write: 4:40
